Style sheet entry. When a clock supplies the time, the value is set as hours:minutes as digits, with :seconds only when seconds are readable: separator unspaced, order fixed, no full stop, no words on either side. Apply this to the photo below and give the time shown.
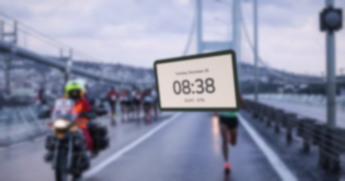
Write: 8:38
